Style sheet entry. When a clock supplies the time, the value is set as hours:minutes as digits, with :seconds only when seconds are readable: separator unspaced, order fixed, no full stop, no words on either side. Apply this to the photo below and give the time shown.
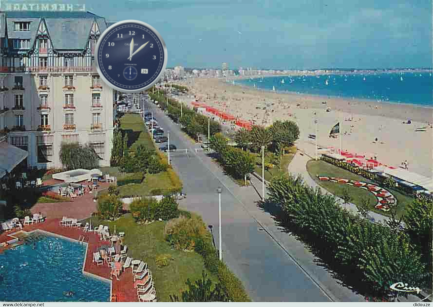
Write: 12:08
